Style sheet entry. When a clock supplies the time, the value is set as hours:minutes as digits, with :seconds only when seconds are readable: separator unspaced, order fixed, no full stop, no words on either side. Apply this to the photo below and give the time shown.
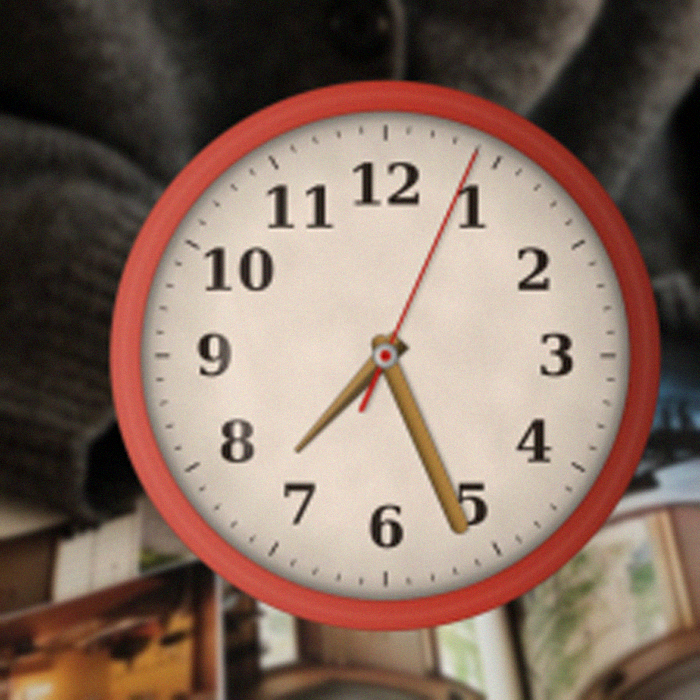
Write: 7:26:04
